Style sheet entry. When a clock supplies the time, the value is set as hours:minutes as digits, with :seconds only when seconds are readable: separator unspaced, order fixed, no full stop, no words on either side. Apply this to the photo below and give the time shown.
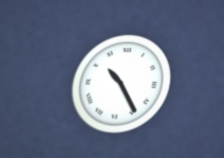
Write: 10:24
